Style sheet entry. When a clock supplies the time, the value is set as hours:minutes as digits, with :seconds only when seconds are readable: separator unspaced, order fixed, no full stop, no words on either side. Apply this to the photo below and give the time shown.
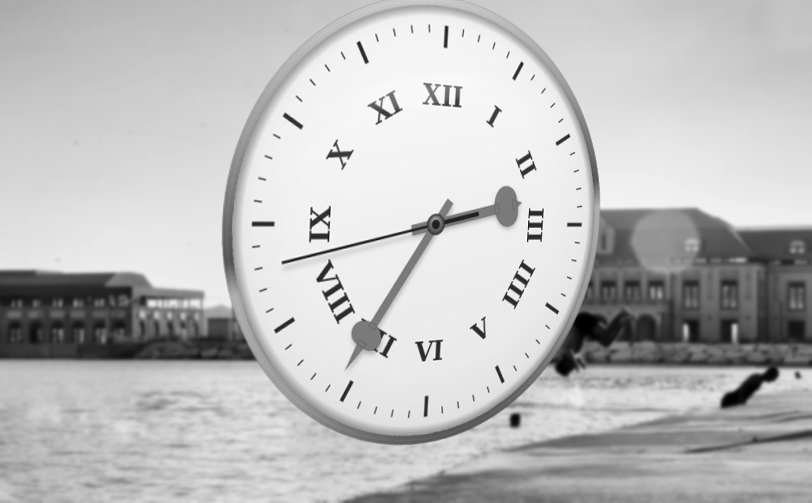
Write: 2:35:43
